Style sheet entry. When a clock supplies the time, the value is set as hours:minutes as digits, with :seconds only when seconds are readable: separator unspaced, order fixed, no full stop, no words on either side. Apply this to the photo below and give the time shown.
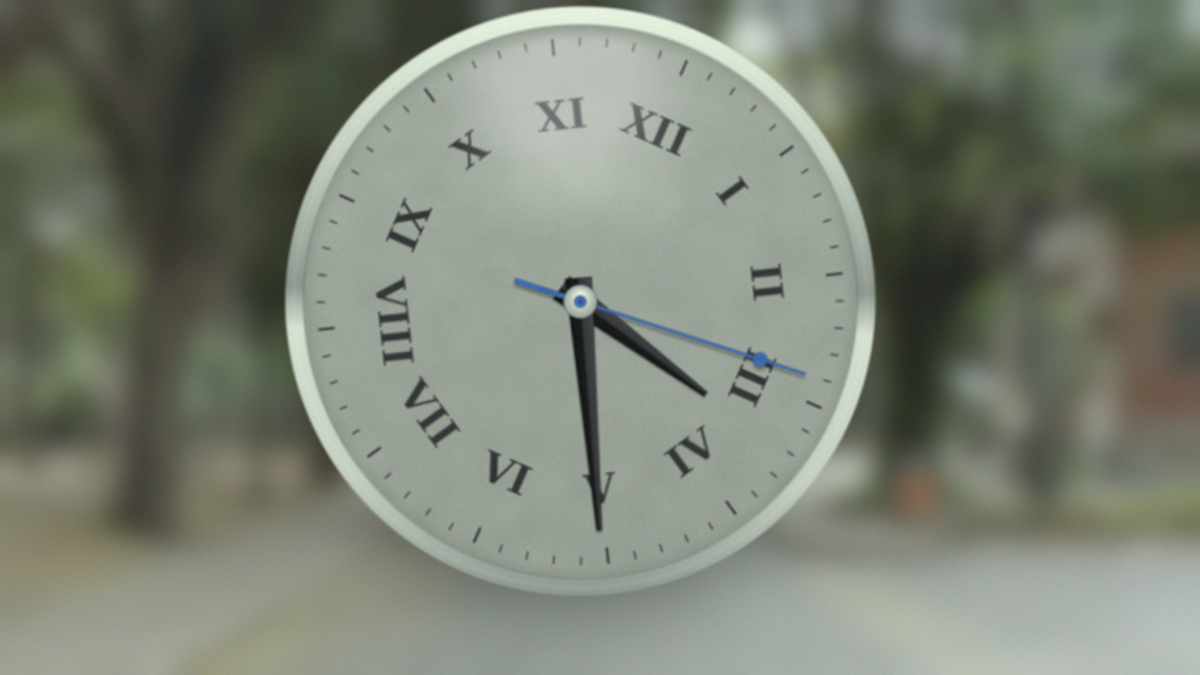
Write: 3:25:14
